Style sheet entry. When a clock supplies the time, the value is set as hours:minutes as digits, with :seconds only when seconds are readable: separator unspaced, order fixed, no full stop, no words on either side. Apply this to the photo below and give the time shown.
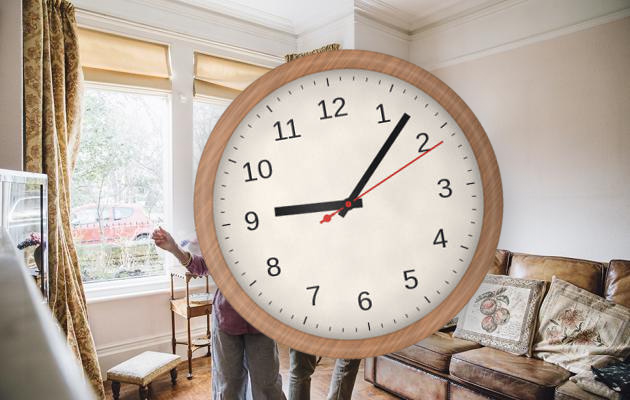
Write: 9:07:11
